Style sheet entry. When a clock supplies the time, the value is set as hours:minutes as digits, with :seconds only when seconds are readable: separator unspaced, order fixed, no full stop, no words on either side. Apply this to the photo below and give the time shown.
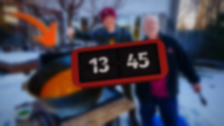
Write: 13:45
